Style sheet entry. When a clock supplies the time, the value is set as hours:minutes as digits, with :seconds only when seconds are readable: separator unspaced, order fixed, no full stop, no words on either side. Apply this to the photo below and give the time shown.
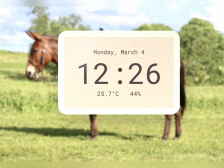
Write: 12:26
